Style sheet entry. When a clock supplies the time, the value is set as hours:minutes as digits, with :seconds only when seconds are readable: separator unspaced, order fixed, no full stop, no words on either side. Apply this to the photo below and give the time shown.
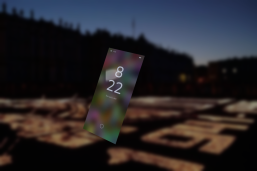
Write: 8:22
